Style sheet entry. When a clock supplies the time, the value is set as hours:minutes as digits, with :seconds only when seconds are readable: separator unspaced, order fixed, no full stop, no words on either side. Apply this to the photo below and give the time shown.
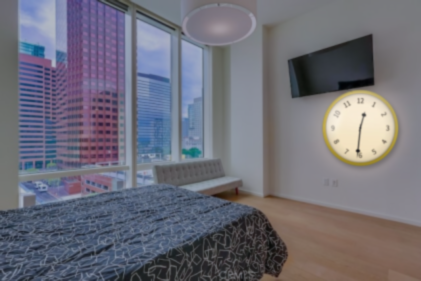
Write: 12:31
